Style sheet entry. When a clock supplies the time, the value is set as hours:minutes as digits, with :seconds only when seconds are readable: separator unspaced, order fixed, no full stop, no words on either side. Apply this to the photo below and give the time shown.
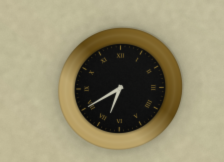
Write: 6:40
